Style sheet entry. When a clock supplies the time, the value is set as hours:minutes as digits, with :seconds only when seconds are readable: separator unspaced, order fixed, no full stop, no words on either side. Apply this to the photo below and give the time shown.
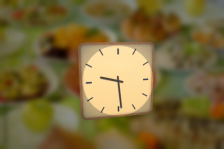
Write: 9:29
